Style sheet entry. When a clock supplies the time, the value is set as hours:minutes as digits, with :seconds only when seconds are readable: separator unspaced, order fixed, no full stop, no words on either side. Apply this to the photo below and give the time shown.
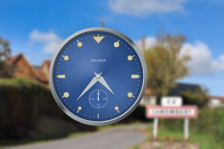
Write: 4:37
